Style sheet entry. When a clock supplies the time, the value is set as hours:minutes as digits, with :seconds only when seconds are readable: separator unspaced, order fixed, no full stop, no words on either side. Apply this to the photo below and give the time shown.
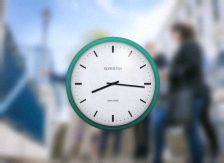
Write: 8:16
